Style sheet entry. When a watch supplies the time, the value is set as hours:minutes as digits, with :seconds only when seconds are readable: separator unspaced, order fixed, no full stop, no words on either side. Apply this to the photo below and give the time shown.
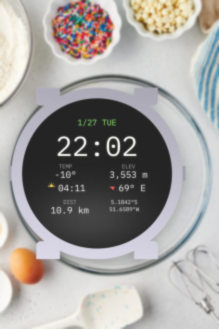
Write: 22:02
